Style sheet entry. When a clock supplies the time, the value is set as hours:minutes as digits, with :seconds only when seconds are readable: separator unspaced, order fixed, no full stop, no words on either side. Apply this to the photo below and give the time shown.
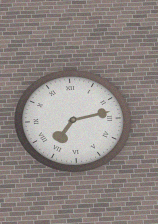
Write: 7:13
